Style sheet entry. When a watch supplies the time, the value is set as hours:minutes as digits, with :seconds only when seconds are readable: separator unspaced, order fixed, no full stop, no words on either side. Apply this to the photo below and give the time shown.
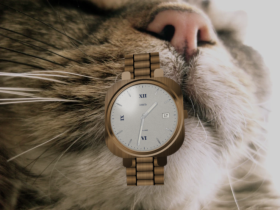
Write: 1:32
